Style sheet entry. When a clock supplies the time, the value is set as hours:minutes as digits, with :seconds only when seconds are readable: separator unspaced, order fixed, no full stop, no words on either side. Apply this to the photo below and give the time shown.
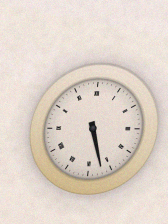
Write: 5:27
